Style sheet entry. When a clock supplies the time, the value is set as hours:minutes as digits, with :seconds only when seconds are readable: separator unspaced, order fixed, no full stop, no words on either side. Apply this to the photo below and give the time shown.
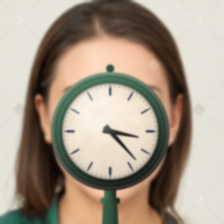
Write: 3:23
